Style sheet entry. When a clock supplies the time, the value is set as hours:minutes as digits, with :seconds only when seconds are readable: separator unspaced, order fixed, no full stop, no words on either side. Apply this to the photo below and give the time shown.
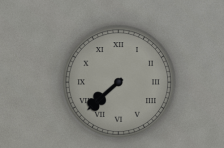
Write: 7:38
